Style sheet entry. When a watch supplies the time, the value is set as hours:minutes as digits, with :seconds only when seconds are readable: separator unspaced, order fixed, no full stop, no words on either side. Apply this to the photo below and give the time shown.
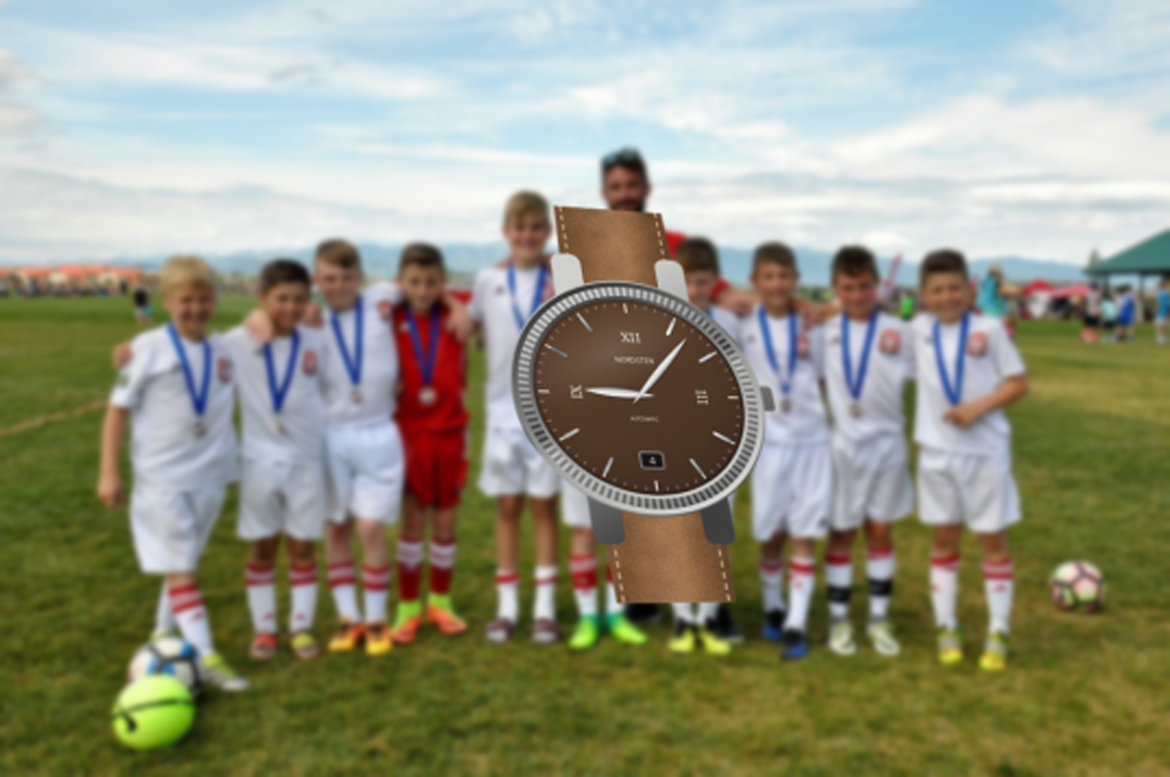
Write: 9:07
